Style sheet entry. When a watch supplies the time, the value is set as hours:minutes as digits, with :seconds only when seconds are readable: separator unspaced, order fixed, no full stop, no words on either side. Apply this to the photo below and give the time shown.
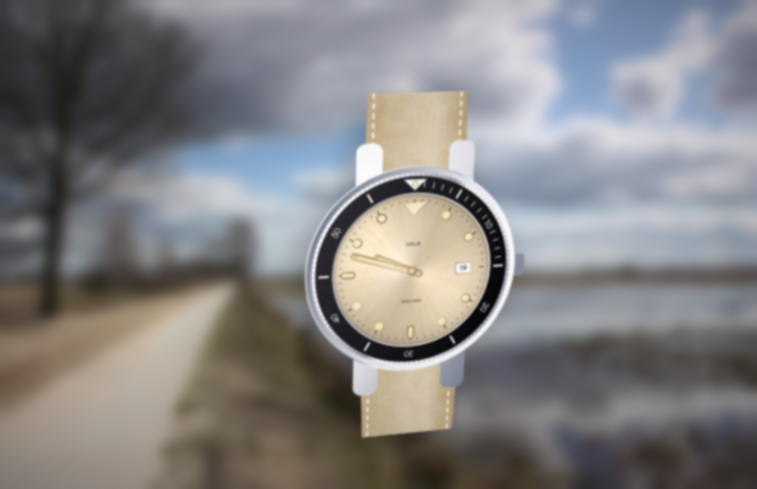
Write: 9:48
